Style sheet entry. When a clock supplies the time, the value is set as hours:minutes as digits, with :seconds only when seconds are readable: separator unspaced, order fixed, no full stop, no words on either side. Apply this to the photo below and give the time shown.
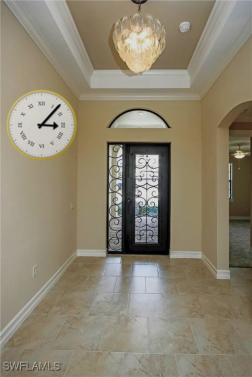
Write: 3:07
